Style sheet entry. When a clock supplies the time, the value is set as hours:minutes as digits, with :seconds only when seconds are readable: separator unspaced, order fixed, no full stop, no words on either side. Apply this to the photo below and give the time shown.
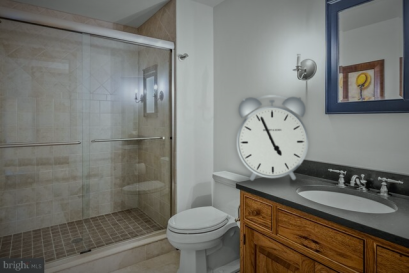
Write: 4:56
